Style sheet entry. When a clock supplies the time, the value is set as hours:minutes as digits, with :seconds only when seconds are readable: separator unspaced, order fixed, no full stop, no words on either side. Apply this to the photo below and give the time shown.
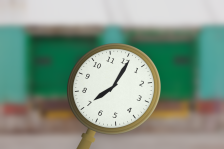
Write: 7:01
